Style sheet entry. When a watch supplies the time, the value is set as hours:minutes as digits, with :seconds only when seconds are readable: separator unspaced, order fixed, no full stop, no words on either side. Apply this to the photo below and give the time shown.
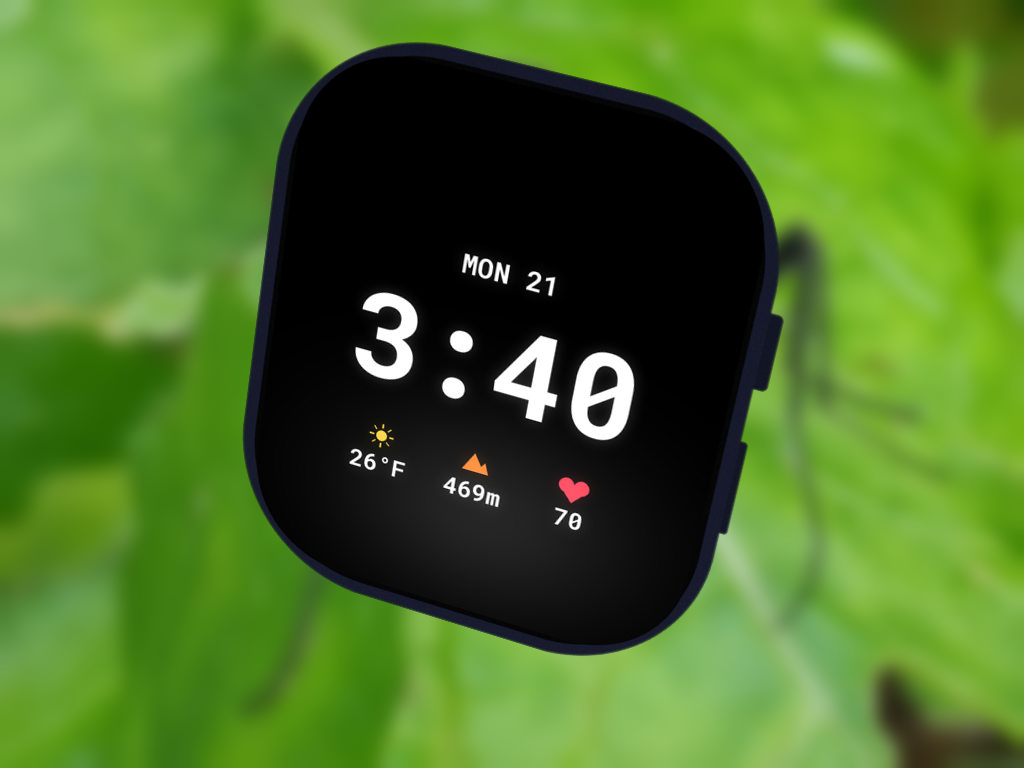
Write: 3:40
